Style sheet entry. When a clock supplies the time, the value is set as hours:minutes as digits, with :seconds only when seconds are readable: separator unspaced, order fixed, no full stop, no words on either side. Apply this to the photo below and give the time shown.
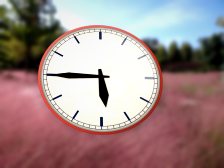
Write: 5:45
